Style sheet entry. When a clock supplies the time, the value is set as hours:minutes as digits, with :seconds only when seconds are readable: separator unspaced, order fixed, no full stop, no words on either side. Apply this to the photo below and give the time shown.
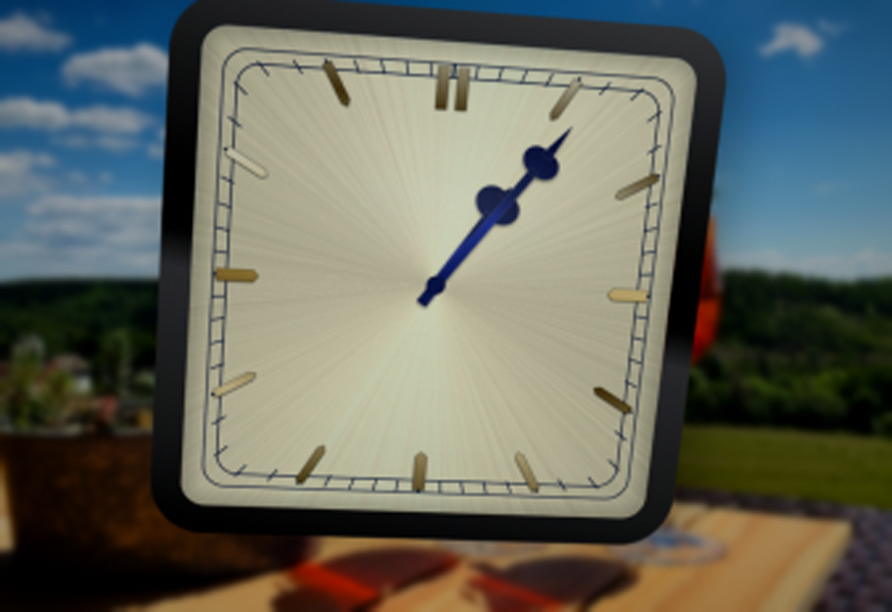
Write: 1:06
